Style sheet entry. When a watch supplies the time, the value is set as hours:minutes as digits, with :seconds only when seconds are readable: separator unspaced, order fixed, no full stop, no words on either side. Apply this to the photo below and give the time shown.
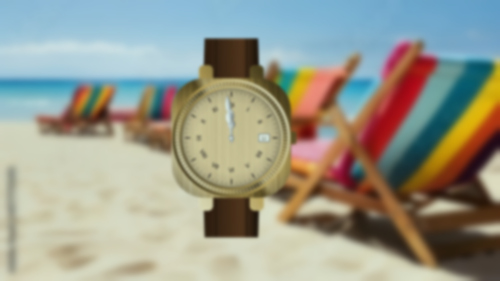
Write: 11:59
